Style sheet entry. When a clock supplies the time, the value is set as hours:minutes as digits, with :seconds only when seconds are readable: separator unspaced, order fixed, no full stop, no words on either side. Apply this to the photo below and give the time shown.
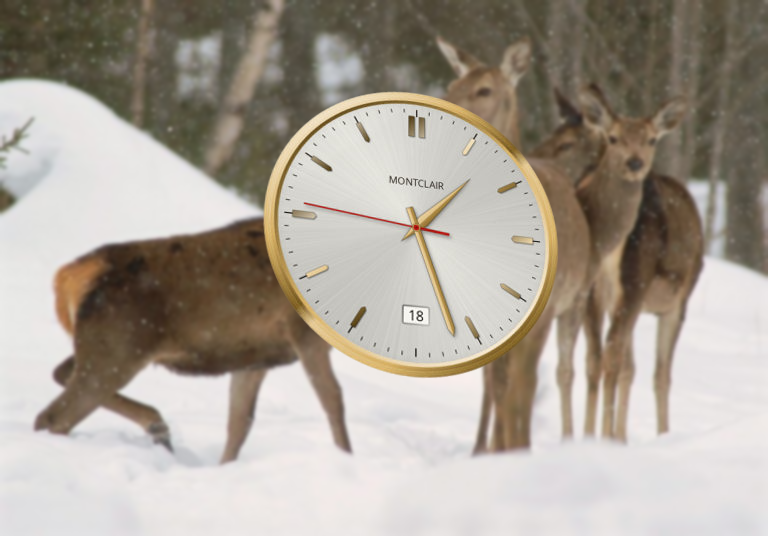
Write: 1:26:46
